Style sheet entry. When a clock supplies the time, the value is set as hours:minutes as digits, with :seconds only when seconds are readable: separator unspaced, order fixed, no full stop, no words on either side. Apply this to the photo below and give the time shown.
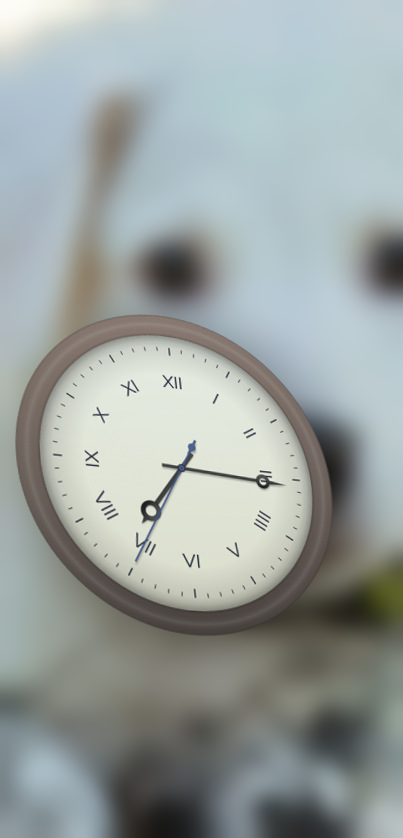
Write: 7:15:35
